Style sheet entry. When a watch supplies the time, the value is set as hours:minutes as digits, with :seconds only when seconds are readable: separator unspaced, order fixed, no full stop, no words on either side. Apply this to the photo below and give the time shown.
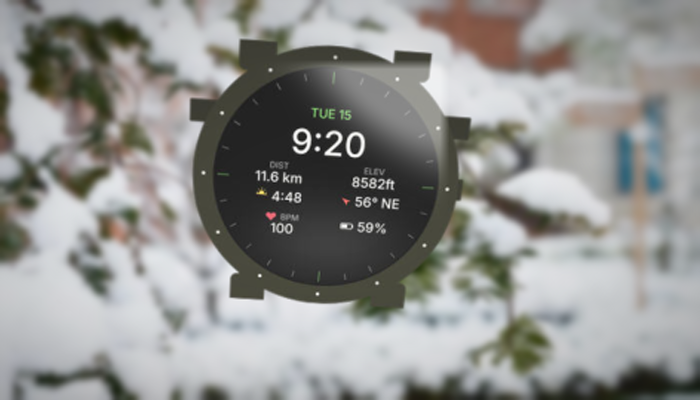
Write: 9:20
